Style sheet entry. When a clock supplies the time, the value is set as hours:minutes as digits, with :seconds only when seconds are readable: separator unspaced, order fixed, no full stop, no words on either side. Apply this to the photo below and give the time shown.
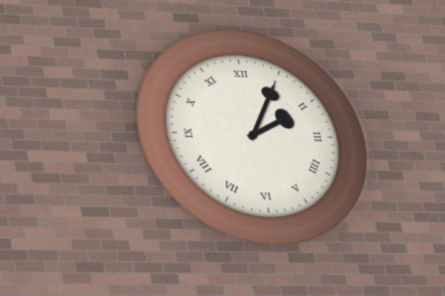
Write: 2:05
